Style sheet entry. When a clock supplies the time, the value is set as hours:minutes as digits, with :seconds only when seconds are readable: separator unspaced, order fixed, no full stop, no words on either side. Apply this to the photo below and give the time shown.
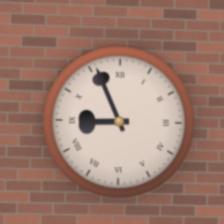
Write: 8:56
